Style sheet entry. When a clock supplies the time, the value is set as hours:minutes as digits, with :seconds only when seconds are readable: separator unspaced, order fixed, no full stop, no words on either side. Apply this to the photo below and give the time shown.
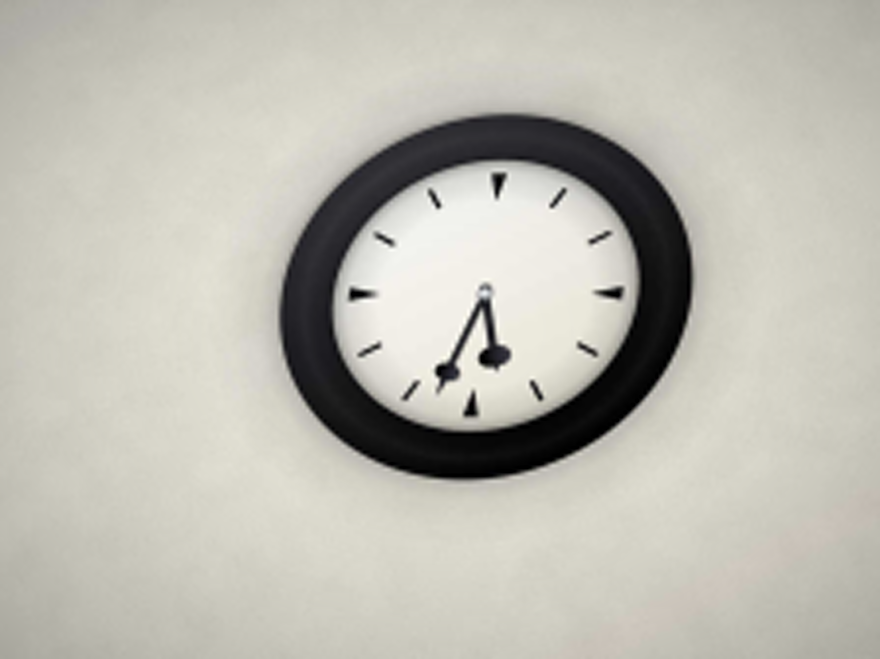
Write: 5:33
